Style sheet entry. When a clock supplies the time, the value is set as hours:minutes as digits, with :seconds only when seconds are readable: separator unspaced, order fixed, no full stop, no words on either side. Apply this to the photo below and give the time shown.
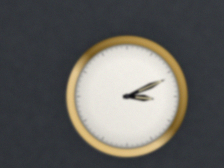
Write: 3:11
